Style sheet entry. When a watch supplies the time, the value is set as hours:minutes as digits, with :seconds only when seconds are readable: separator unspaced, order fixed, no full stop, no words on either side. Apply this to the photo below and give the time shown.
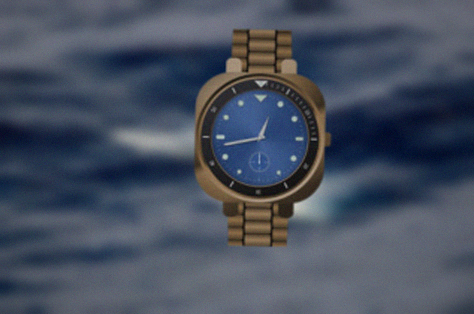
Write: 12:43
